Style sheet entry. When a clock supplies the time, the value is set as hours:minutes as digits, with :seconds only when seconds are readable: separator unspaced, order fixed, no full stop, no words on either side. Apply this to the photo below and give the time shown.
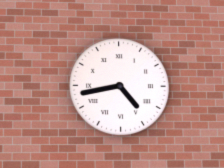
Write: 4:43
